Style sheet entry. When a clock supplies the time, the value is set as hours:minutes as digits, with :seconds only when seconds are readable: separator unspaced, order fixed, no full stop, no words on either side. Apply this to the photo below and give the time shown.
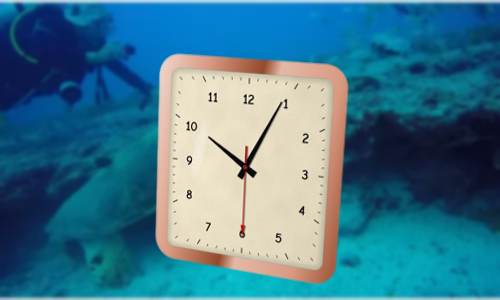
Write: 10:04:30
